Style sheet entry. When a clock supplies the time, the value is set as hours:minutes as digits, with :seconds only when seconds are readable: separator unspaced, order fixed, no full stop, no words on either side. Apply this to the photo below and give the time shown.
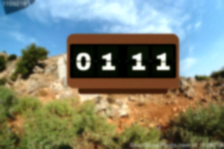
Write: 1:11
